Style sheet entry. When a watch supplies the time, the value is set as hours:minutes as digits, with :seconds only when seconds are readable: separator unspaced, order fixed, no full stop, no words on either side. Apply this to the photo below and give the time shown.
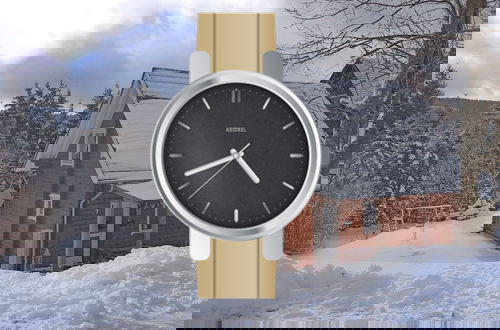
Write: 4:41:38
